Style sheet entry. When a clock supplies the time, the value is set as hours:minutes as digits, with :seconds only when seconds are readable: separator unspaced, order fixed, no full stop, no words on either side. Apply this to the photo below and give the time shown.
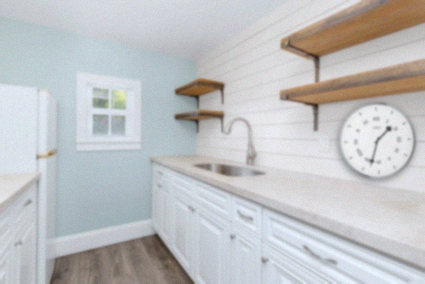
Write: 1:33
